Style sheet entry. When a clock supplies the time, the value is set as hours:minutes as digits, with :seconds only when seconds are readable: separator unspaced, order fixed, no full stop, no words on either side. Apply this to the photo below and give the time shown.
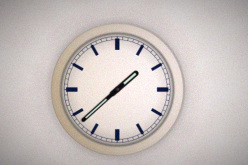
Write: 1:38
